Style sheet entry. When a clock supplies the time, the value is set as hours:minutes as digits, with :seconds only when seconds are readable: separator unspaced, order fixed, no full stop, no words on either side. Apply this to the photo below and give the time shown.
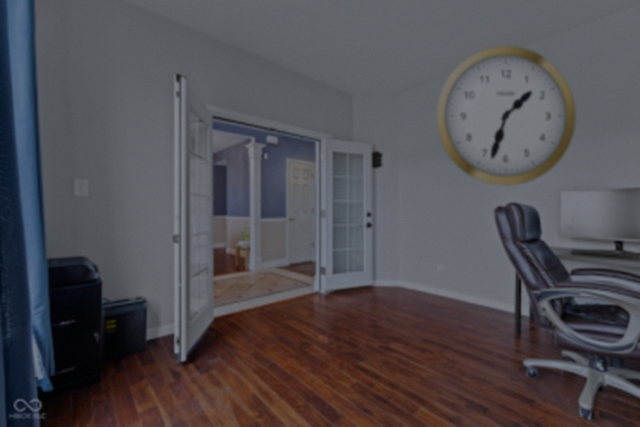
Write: 1:33
